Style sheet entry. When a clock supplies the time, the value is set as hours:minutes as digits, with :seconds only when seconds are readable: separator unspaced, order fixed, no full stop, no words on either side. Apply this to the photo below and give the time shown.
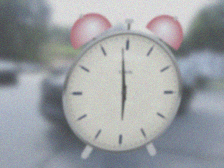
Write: 5:59
